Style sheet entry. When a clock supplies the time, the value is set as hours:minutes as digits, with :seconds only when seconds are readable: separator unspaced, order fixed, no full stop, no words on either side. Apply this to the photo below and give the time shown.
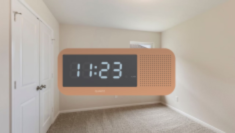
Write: 11:23
